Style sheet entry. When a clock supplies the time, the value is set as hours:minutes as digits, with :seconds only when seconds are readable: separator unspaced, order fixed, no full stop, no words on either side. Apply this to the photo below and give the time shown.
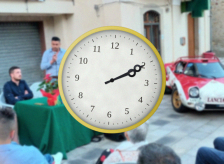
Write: 2:10
